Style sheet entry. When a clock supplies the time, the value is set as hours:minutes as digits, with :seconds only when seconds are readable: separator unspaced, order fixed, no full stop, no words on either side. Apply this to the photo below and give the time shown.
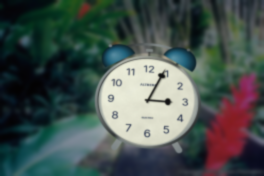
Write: 3:04
